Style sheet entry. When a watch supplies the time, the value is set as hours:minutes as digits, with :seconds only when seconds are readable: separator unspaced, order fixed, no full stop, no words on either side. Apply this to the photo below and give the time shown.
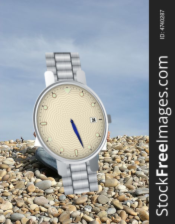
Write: 5:27
